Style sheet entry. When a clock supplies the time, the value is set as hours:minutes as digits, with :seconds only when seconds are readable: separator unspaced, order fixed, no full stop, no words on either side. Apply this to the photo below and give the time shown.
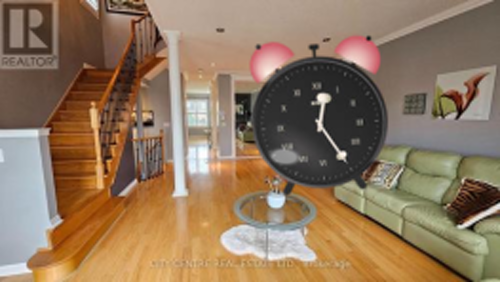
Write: 12:25
